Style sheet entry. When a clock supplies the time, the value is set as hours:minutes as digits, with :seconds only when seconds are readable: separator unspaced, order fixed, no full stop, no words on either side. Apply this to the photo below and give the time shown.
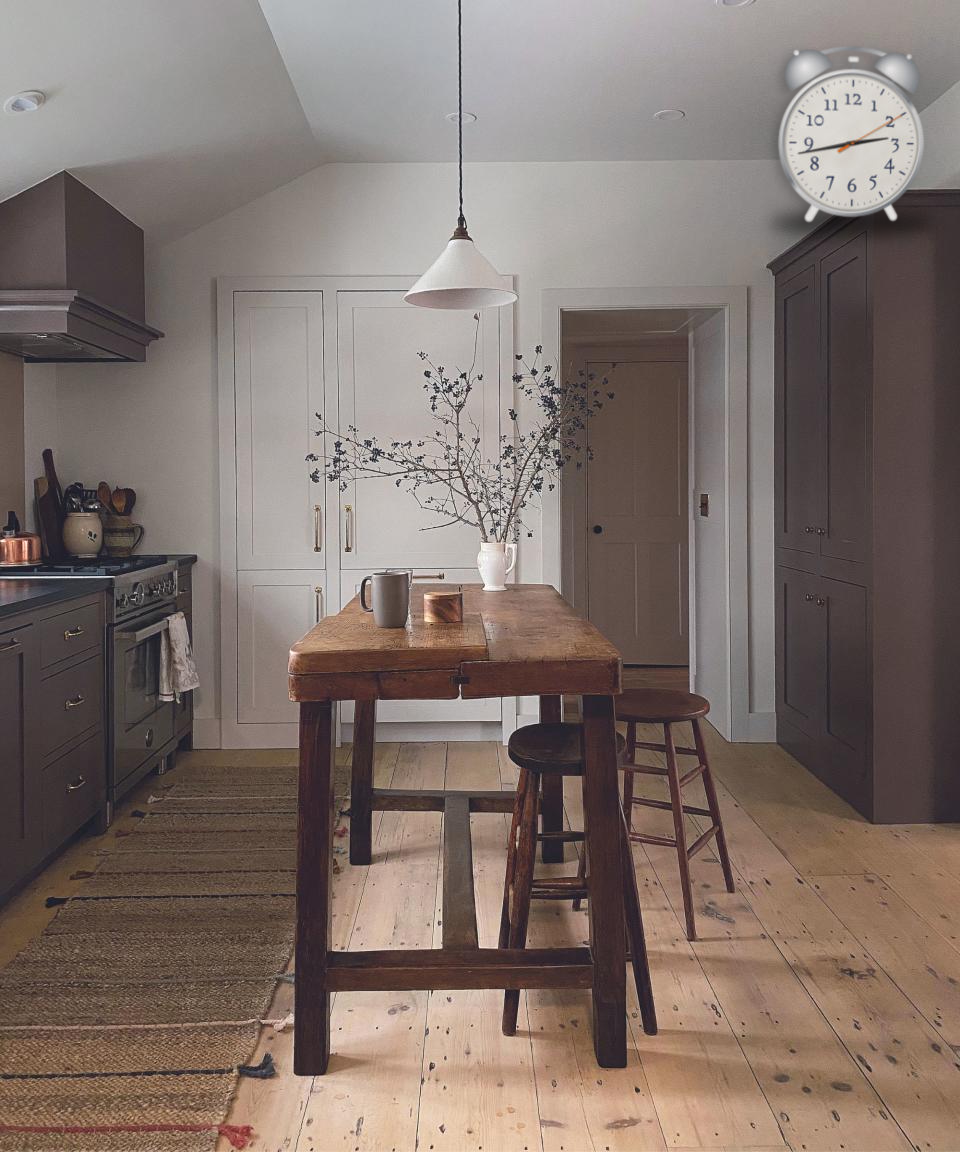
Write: 2:43:10
